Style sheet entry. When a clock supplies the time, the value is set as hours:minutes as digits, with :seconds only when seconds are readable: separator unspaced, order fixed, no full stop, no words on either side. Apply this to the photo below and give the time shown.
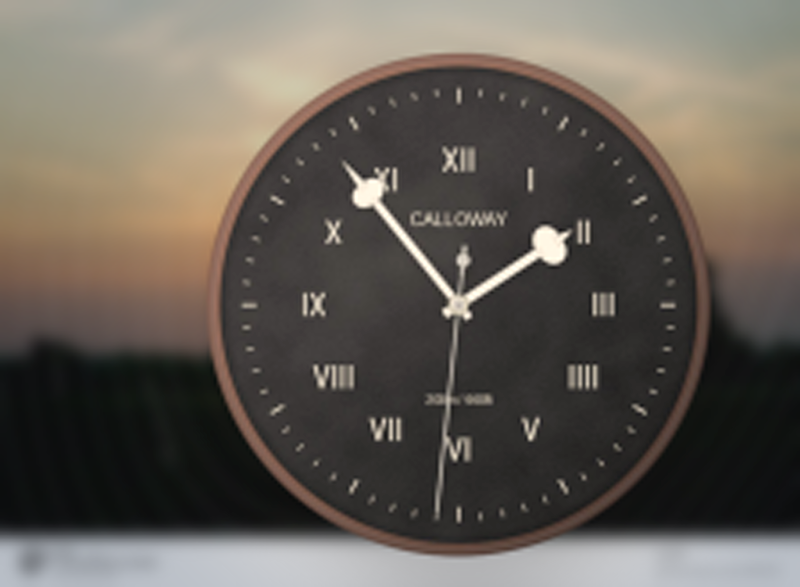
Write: 1:53:31
